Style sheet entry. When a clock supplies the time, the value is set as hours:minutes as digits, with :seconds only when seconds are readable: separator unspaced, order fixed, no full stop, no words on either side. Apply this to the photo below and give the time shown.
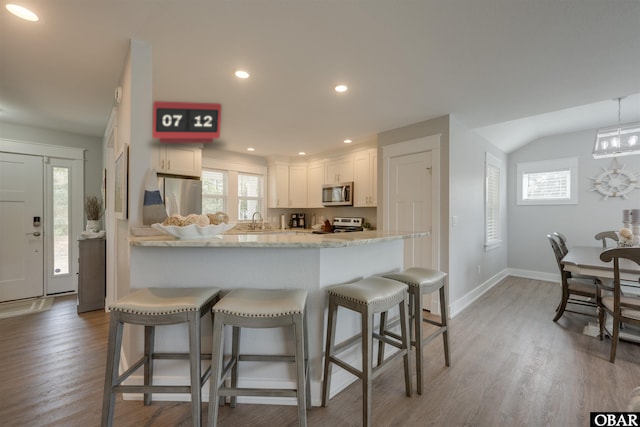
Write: 7:12
